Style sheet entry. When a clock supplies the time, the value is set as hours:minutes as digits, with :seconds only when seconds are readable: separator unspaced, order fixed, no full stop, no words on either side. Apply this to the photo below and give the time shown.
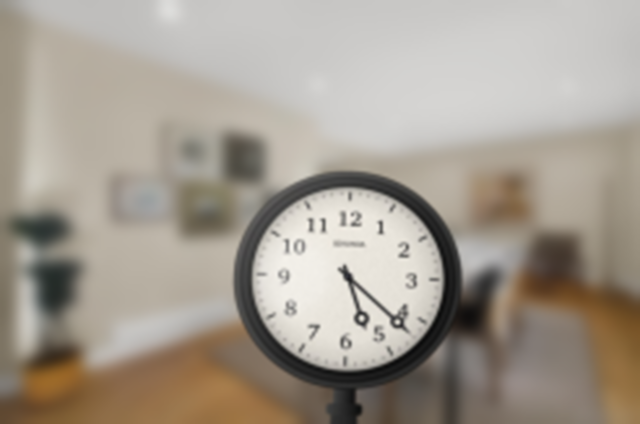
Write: 5:22
